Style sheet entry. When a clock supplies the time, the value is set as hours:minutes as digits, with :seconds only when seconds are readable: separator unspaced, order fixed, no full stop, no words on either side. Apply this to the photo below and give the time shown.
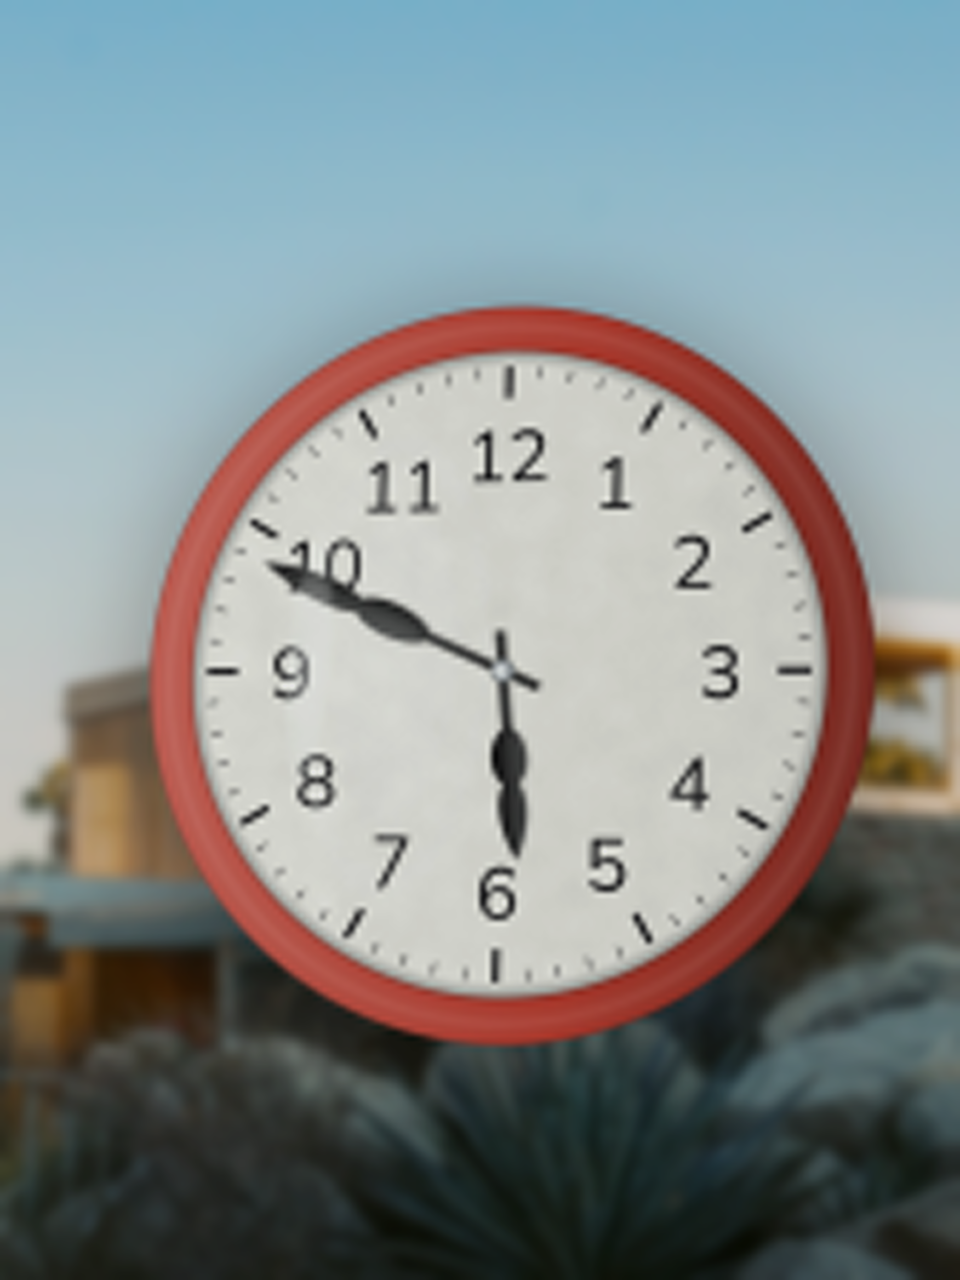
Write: 5:49
